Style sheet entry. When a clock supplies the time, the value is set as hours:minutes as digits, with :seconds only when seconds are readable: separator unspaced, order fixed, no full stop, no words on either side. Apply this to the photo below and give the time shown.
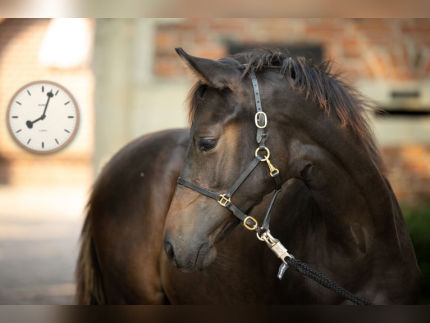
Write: 8:03
